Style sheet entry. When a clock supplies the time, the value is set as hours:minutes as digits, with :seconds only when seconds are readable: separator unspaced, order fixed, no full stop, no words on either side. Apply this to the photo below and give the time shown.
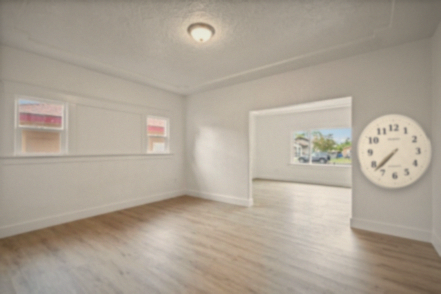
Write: 7:38
